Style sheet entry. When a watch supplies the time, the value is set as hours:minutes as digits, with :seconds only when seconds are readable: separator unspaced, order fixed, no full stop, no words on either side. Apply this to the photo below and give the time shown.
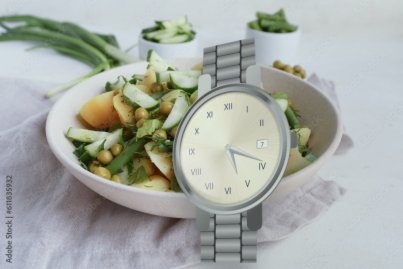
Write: 5:19
